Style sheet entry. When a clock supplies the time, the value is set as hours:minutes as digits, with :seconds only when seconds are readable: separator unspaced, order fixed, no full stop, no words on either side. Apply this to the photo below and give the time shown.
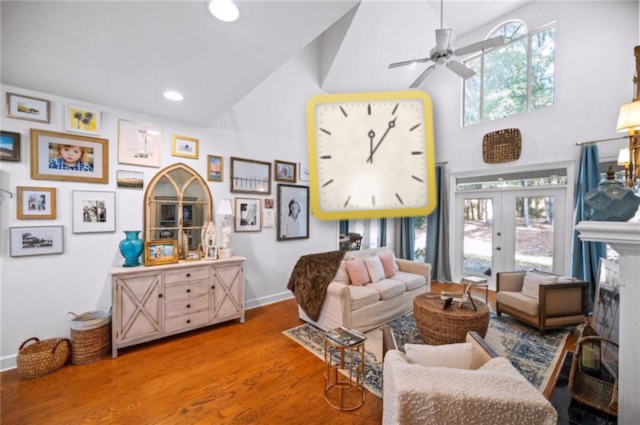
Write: 12:06
